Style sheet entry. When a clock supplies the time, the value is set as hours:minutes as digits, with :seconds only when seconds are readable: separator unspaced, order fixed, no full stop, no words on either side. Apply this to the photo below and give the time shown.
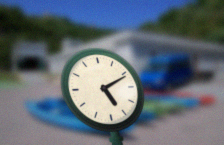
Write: 5:11
